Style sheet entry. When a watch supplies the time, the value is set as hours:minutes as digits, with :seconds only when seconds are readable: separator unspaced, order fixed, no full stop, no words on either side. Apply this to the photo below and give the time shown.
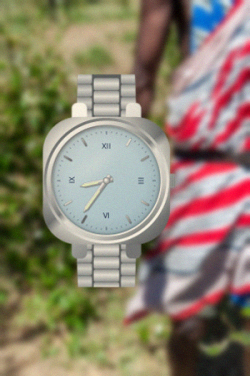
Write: 8:36
